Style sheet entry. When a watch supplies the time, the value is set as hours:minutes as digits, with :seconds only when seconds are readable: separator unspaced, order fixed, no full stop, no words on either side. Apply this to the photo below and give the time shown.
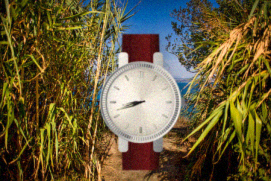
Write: 8:42
